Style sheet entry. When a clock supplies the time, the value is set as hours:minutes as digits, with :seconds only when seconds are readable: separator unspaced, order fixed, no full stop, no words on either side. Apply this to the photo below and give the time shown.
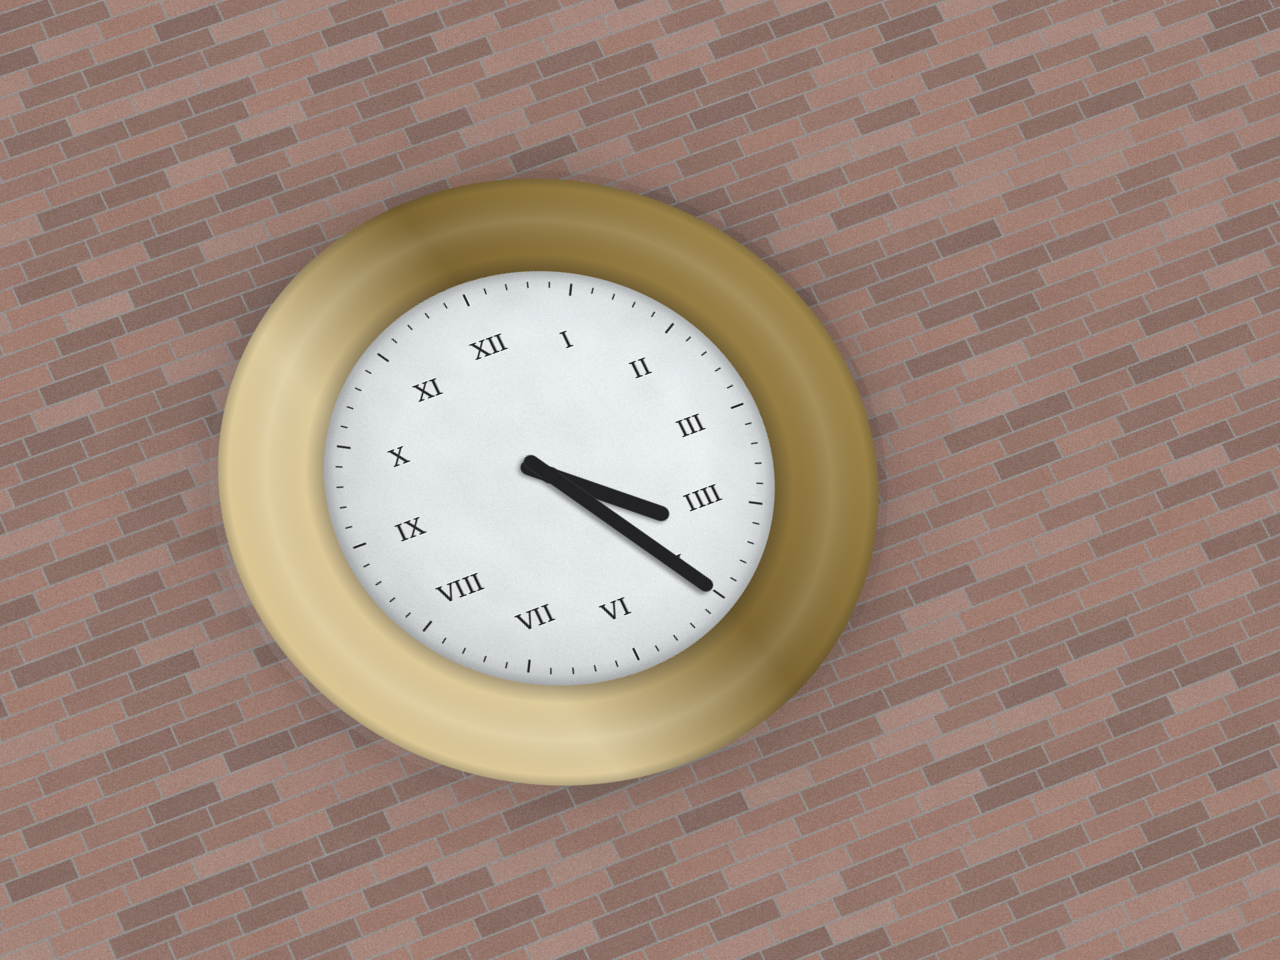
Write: 4:25
